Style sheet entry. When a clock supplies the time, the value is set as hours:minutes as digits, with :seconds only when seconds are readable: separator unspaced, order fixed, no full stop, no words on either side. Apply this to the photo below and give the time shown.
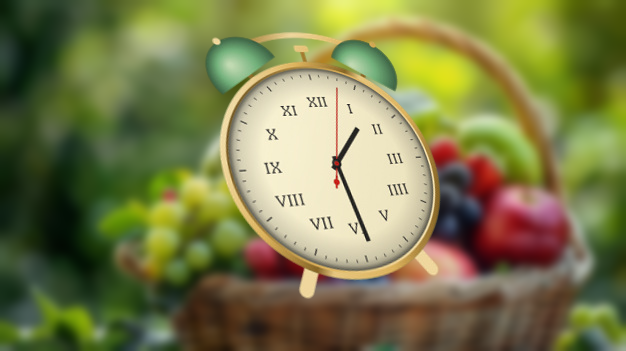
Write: 1:29:03
